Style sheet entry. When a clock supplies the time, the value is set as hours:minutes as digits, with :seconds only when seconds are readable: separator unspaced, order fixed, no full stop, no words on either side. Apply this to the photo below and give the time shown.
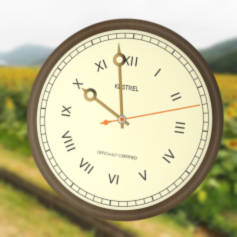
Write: 9:58:12
